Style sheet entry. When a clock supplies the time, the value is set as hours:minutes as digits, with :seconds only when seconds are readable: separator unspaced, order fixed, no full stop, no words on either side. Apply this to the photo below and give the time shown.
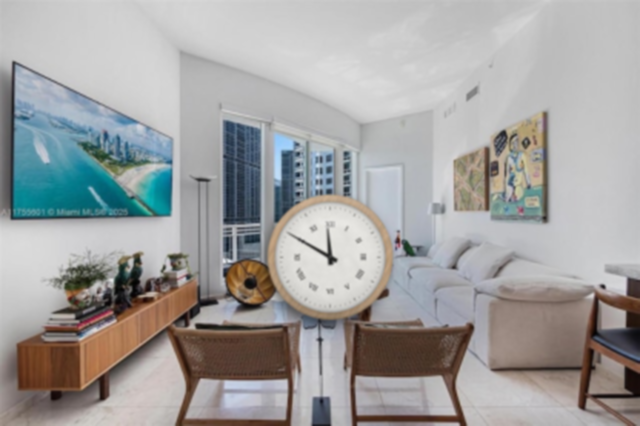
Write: 11:50
